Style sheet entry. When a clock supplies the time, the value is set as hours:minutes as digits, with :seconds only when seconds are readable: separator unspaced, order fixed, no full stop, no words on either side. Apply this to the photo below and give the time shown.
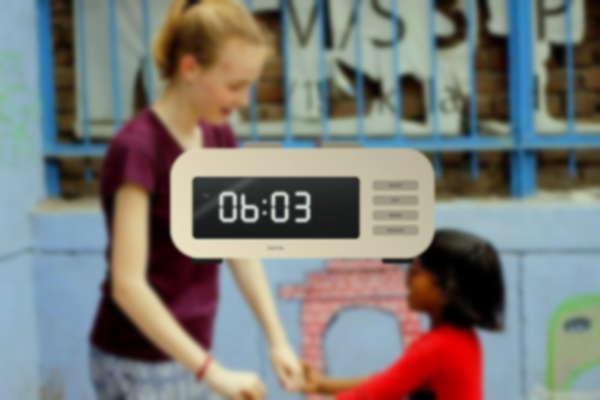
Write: 6:03
